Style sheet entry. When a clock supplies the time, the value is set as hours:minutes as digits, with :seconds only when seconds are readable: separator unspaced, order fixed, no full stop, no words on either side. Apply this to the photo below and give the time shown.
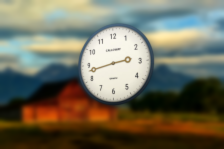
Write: 2:43
